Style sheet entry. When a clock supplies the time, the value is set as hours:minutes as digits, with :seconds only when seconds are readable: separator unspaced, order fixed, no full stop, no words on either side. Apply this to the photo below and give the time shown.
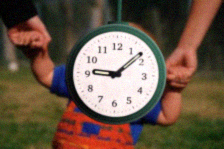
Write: 9:08
